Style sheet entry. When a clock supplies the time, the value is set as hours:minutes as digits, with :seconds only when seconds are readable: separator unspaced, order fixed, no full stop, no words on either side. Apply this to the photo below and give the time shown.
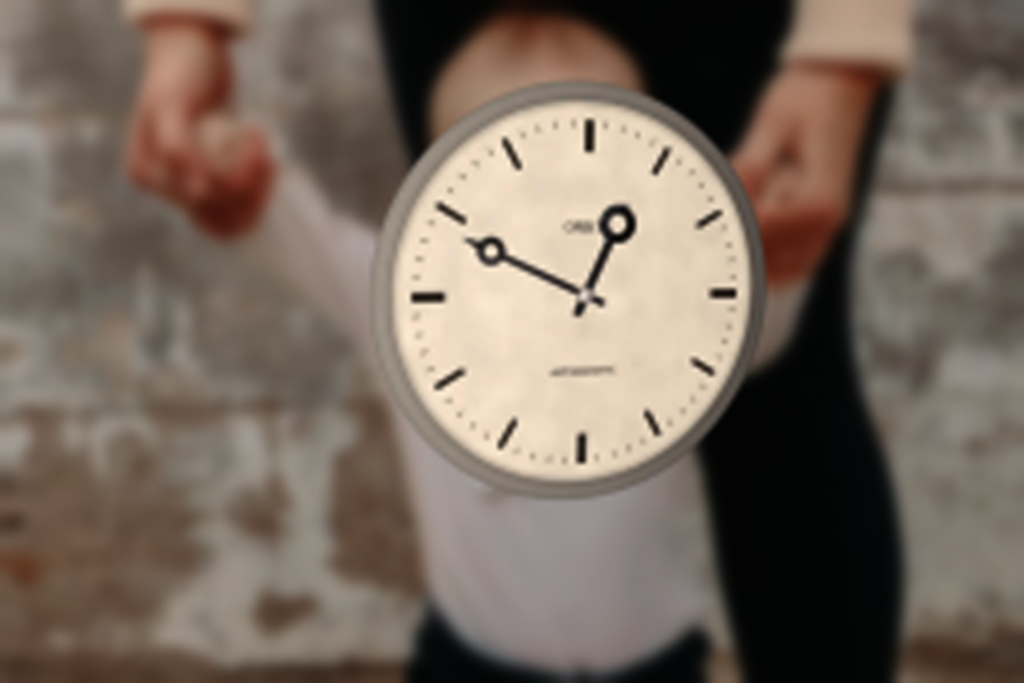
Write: 12:49
